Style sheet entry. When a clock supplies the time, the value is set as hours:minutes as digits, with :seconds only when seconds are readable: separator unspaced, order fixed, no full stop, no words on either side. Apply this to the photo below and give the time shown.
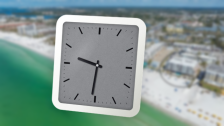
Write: 9:31
